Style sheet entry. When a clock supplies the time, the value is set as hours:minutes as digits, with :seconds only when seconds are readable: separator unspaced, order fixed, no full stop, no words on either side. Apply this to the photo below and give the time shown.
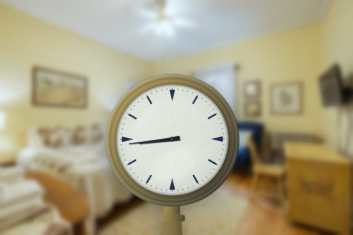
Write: 8:44
